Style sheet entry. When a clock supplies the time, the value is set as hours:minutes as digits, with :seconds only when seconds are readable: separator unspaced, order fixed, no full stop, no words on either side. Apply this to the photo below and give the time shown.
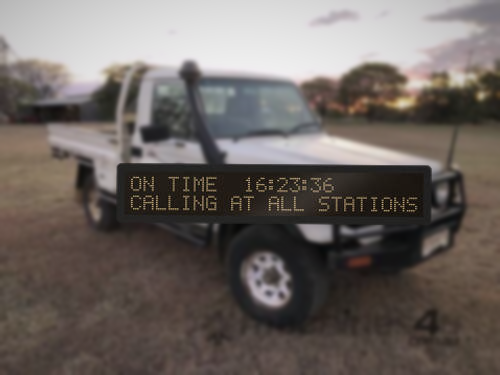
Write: 16:23:36
